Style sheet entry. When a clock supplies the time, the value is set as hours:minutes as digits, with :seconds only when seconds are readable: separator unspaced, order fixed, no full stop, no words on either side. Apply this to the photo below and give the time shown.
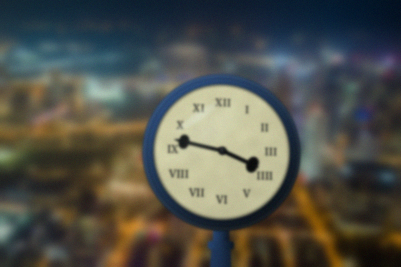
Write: 3:47
